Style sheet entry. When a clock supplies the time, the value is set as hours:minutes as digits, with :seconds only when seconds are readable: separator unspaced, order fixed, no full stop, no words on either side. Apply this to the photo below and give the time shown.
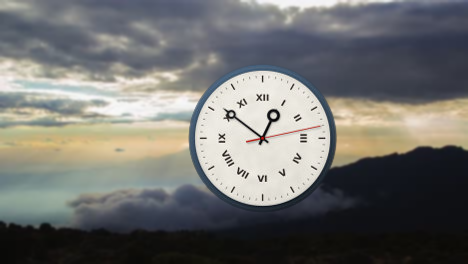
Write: 12:51:13
